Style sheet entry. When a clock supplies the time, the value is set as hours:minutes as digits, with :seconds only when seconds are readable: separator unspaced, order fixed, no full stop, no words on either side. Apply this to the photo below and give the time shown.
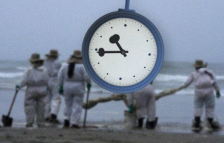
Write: 10:44
